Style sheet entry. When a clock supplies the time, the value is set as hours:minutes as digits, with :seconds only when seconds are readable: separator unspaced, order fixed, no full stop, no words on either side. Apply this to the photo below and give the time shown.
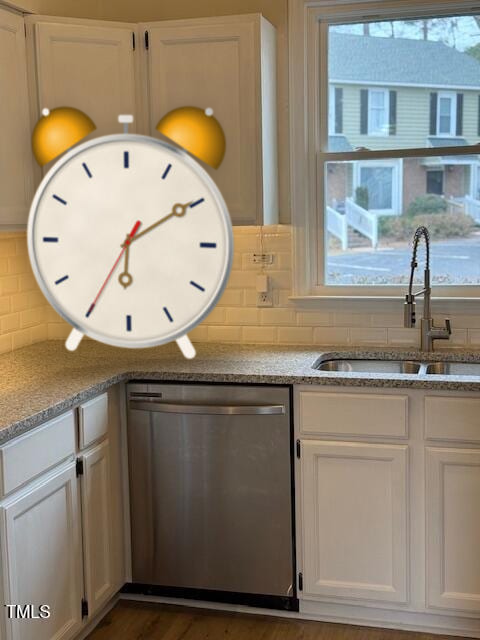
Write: 6:09:35
